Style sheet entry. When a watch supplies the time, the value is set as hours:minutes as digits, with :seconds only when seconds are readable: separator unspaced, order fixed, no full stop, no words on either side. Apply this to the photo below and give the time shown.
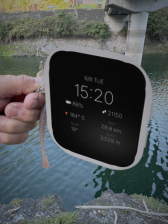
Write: 15:20
